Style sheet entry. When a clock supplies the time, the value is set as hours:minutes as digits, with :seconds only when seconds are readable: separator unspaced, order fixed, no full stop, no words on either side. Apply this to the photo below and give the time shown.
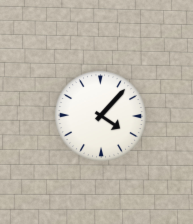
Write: 4:07
